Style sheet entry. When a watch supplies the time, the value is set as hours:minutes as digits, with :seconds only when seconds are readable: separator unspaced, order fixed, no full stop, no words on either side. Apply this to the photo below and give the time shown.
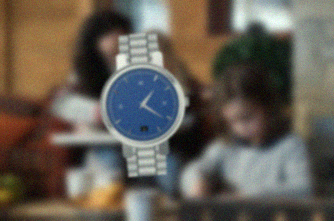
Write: 1:21
